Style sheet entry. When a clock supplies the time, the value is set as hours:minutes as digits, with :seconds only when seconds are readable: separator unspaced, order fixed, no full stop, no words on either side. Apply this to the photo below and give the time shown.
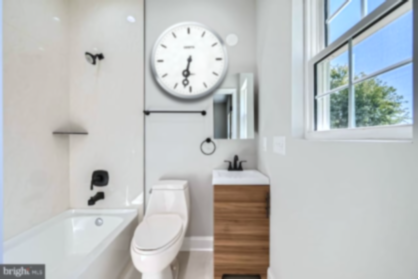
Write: 6:32
